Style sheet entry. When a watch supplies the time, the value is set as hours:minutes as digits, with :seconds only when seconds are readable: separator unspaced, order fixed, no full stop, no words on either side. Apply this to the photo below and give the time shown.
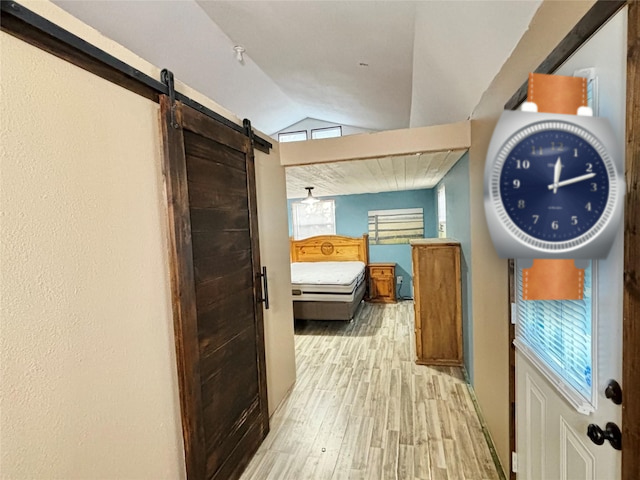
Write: 12:12
